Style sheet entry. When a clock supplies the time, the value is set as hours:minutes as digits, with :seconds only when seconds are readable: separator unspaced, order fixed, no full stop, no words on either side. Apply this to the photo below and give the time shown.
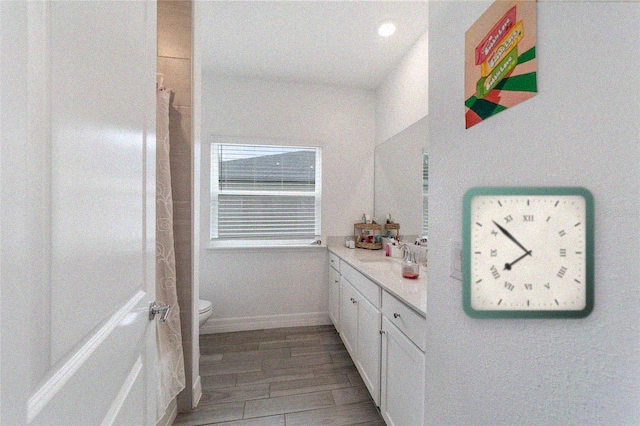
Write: 7:52
